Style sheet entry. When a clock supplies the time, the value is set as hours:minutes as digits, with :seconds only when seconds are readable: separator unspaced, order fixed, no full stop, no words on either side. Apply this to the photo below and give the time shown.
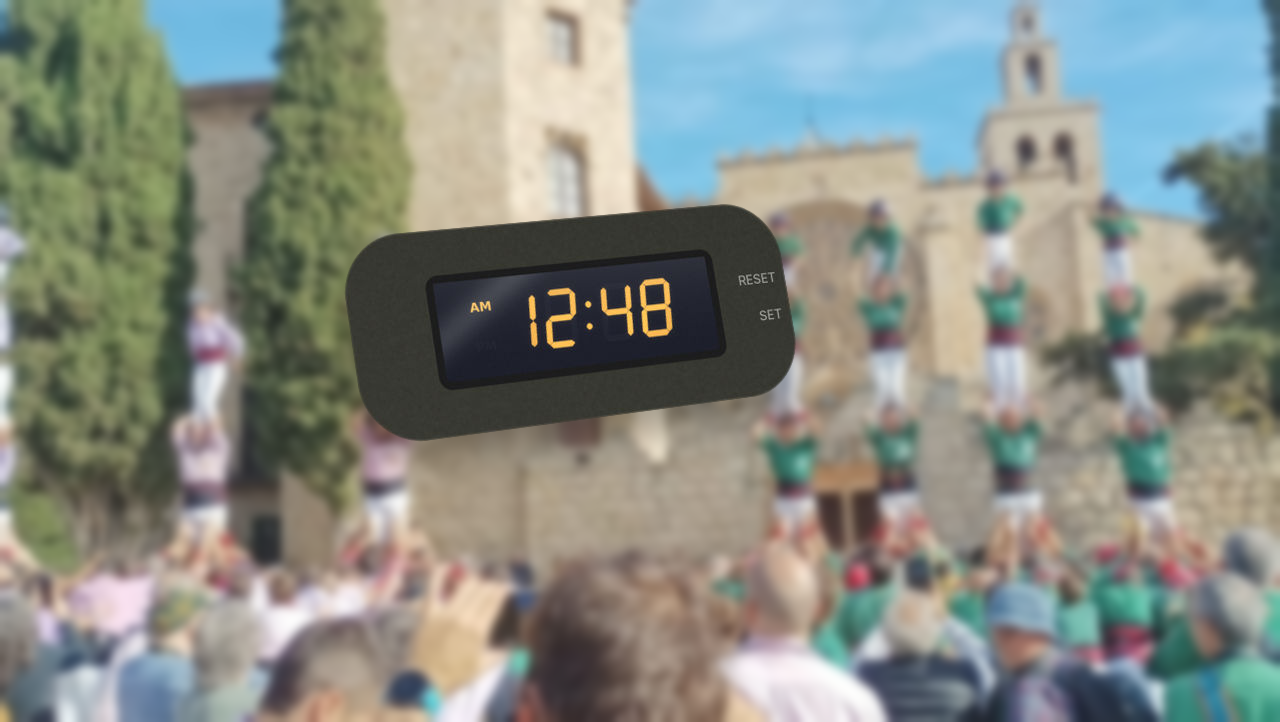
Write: 12:48
